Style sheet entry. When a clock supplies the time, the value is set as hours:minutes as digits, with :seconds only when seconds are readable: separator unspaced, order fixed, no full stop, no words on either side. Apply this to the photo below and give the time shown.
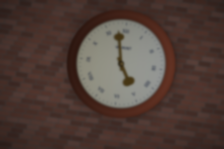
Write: 4:58
